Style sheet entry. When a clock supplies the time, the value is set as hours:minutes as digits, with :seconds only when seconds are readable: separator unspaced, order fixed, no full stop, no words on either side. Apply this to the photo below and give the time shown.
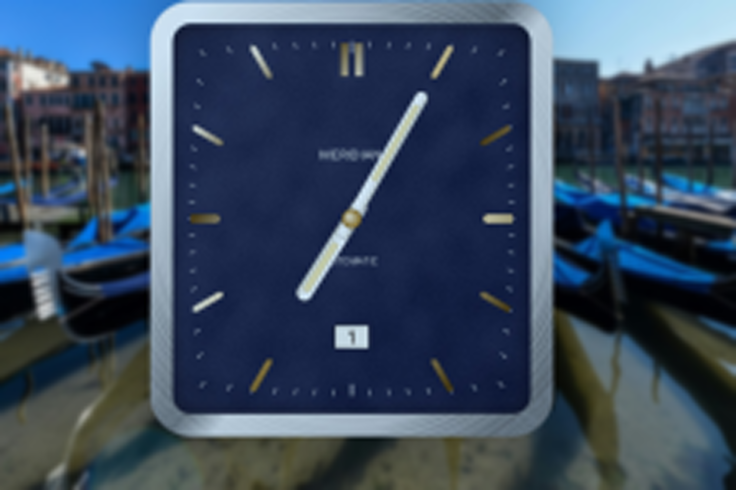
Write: 7:05
